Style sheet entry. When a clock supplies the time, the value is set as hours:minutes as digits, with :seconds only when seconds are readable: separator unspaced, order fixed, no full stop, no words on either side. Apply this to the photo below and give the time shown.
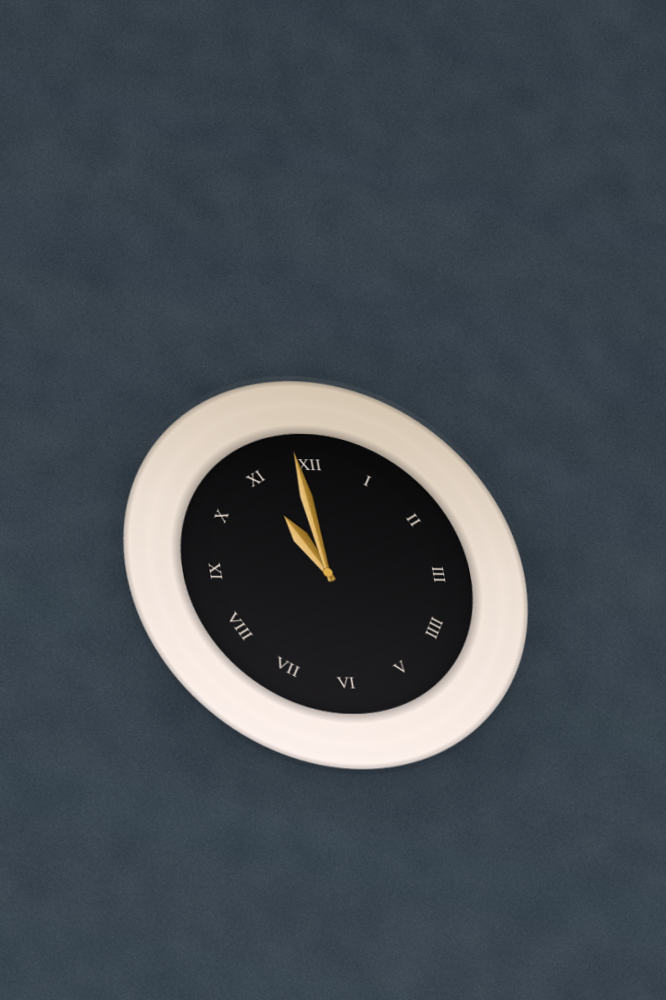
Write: 10:59
